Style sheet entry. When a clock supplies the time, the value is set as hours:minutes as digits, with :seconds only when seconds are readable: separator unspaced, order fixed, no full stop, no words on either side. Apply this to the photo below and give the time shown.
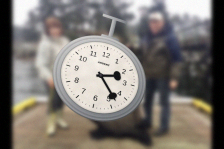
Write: 2:23
